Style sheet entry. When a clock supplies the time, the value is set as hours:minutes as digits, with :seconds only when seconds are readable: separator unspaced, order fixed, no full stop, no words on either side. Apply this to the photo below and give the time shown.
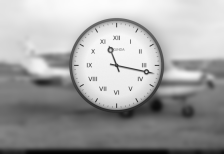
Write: 11:17
